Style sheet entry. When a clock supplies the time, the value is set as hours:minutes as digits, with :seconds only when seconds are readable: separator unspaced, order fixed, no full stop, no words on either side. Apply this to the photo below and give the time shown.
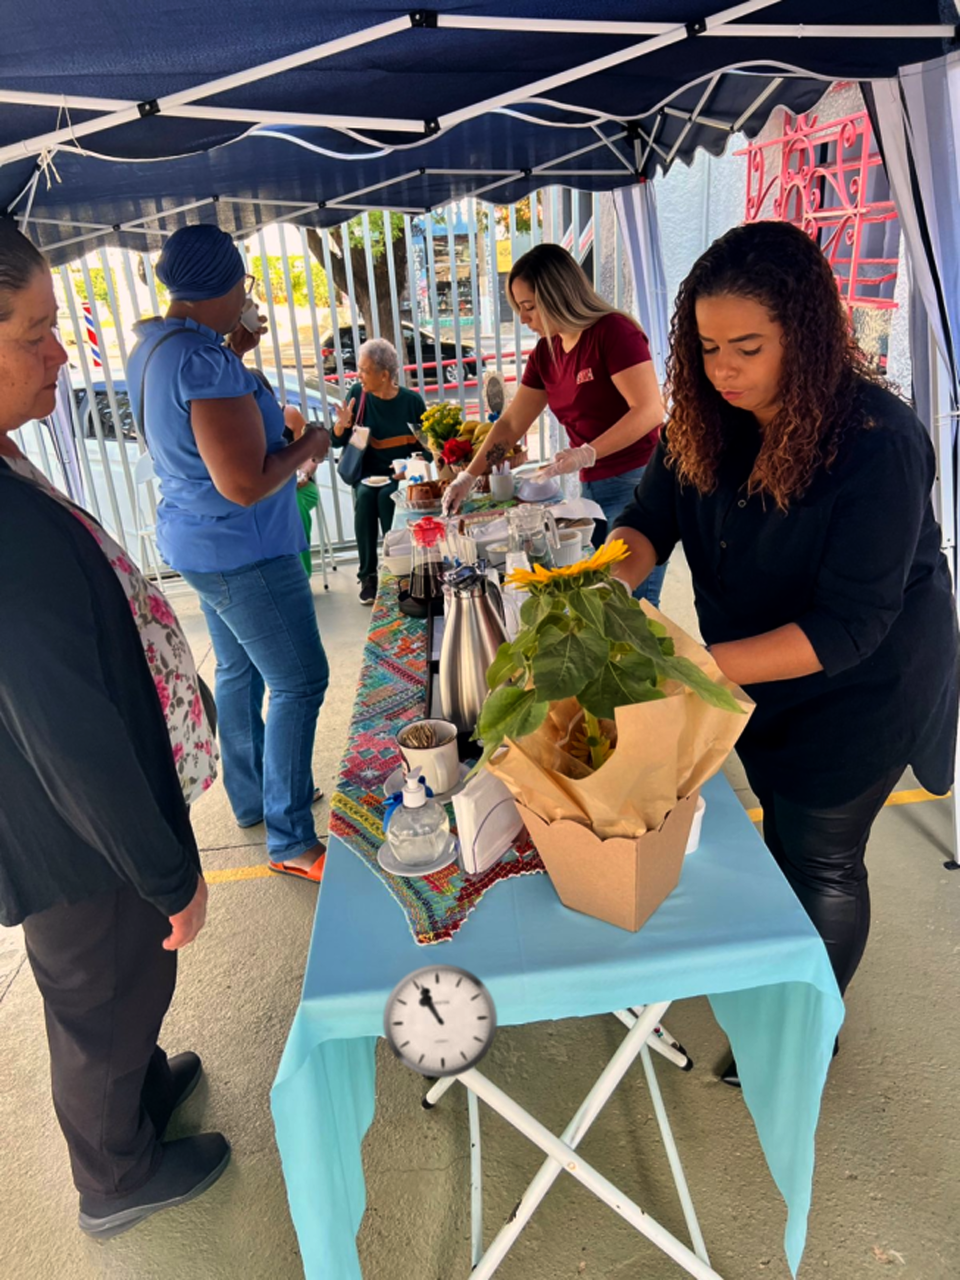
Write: 10:56
